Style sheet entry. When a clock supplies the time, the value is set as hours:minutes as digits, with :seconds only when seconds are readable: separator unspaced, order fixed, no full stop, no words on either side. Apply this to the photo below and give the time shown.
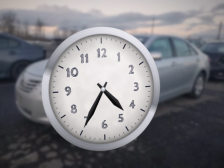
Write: 4:35
